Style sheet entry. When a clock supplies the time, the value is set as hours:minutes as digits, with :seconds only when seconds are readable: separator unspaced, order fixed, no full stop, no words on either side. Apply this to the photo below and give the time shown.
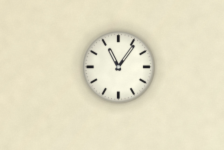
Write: 11:06
